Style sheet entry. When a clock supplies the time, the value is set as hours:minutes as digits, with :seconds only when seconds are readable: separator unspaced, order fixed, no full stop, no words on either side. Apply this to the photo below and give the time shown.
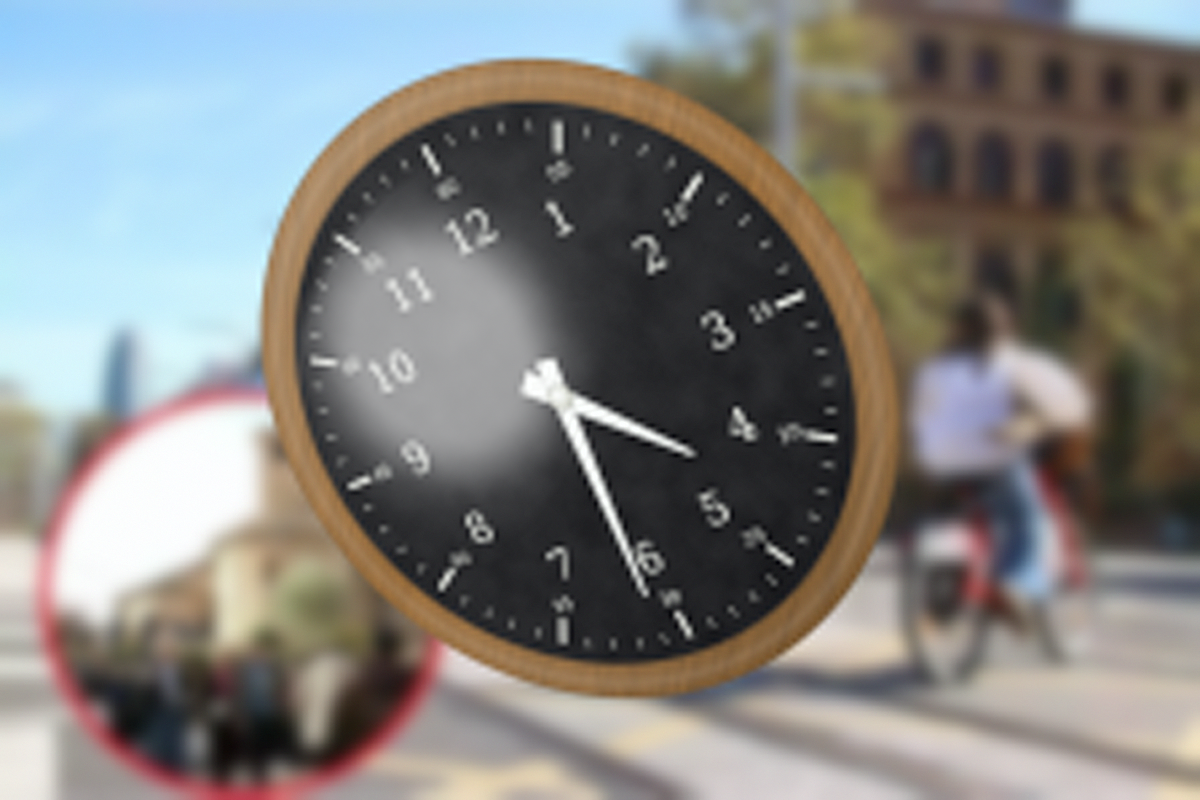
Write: 4:31
